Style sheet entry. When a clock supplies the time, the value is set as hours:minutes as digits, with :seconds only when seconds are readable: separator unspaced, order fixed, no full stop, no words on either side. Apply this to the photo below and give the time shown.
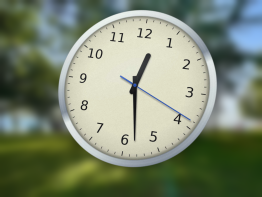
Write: 12:28:19
